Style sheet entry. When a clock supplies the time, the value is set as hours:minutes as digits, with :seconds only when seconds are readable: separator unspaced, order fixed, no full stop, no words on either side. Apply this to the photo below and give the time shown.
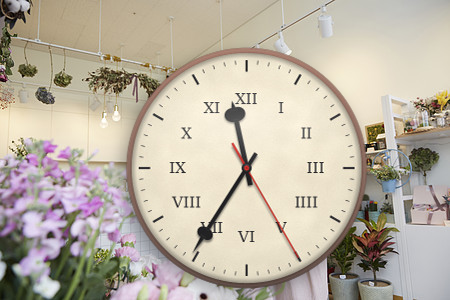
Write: 11:35:25
